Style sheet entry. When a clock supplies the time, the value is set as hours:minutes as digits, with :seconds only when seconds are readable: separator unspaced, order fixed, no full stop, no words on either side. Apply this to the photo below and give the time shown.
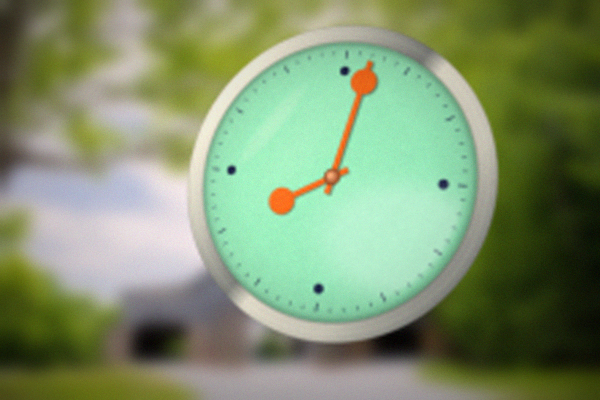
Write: 8:02
